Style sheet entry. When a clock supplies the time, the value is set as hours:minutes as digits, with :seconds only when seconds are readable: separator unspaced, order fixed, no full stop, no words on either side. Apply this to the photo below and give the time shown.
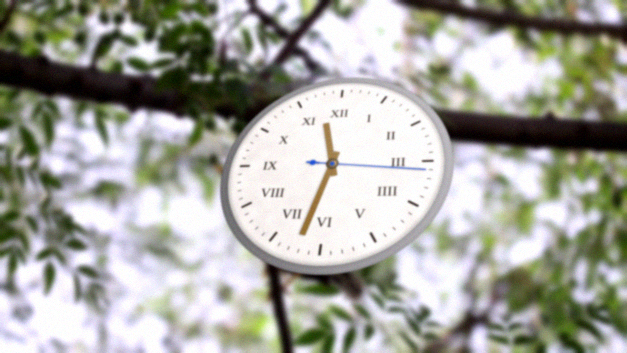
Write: 11:32:16
